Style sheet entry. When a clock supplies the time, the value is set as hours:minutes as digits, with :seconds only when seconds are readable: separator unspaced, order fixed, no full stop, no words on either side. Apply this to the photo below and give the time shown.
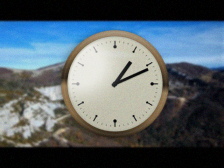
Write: 1:11
